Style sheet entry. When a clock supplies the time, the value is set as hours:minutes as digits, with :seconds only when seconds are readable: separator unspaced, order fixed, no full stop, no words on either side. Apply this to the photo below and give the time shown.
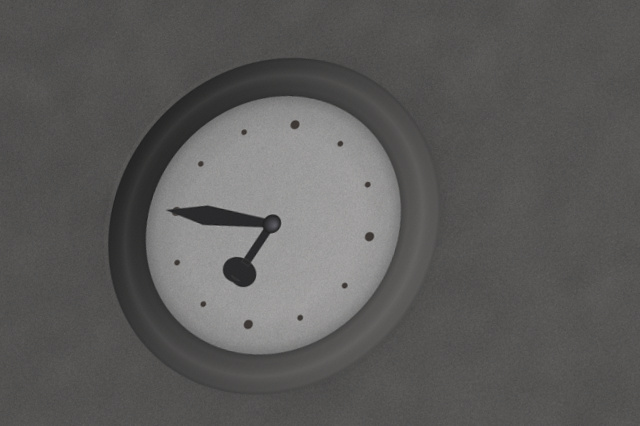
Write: 6:45
